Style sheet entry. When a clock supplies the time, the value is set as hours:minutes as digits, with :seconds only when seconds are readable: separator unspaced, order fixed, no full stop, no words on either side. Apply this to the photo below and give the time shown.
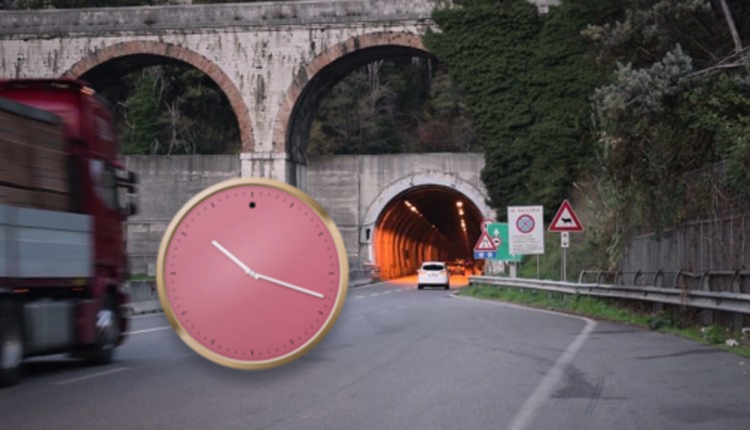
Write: 10:18
